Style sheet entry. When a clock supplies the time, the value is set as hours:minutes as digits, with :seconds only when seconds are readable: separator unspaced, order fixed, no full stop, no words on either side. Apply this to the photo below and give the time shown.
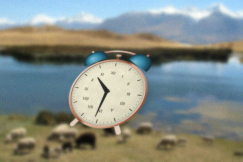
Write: 10:31
